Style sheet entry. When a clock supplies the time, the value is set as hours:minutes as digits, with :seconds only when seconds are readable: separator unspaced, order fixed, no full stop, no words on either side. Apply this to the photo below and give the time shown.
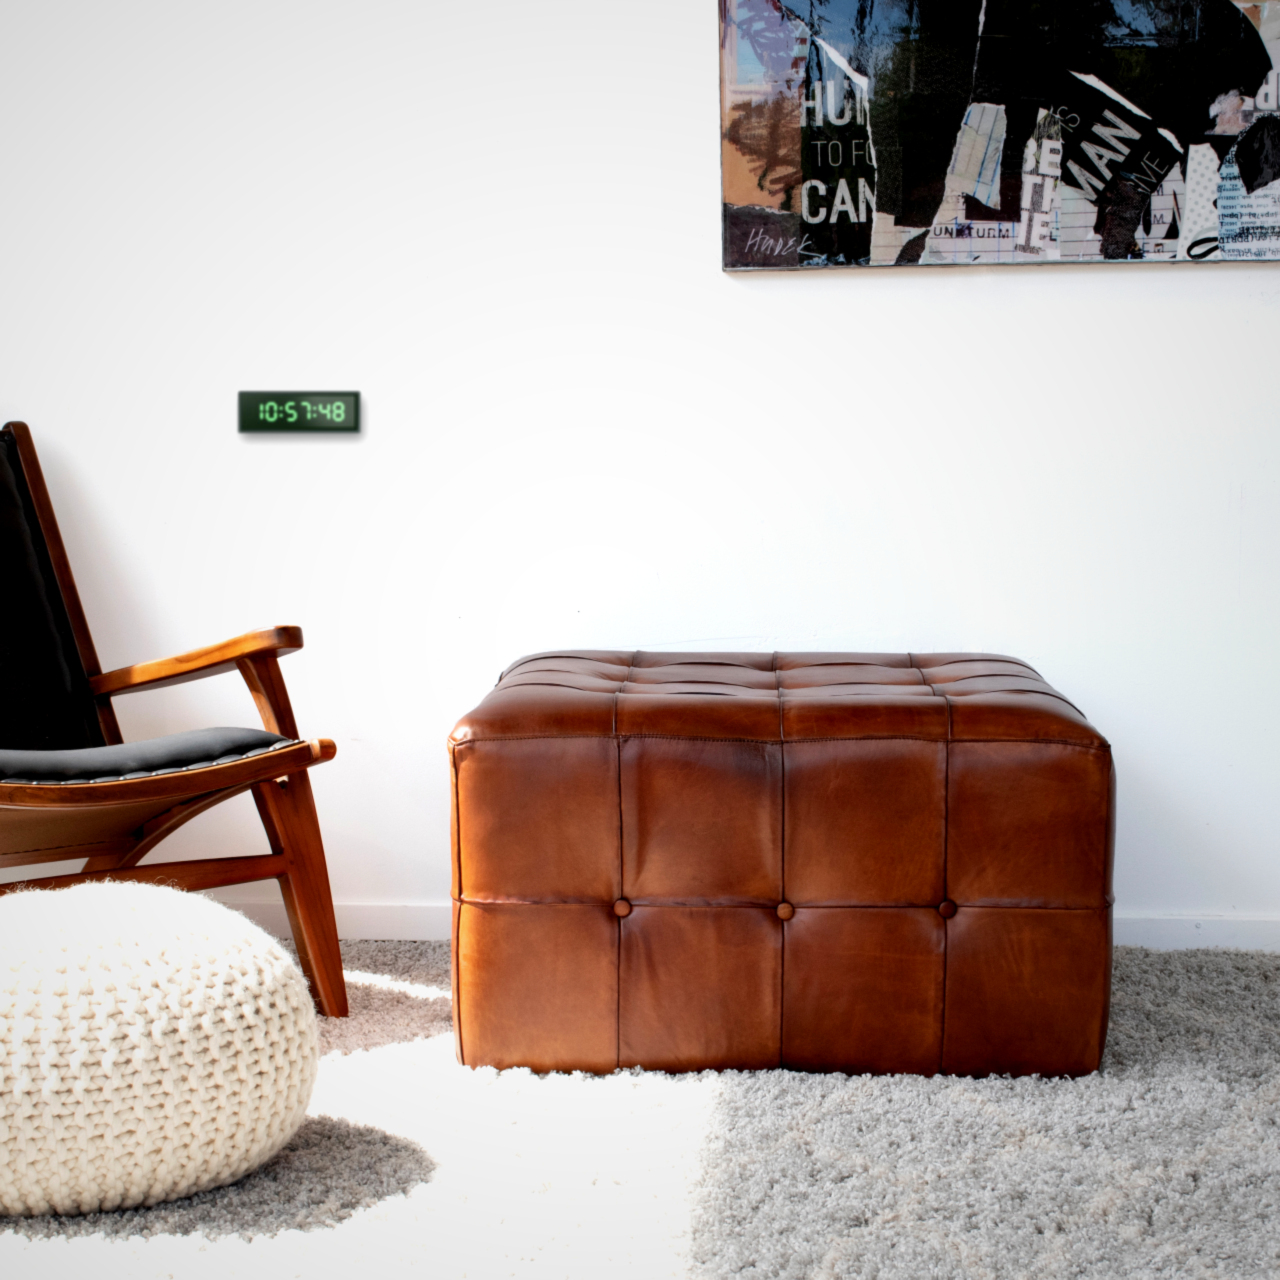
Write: 10:57:48
